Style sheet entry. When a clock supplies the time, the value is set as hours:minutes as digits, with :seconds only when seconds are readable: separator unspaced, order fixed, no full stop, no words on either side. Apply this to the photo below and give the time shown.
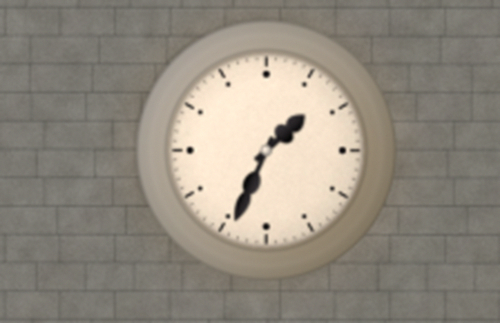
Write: 1:34
